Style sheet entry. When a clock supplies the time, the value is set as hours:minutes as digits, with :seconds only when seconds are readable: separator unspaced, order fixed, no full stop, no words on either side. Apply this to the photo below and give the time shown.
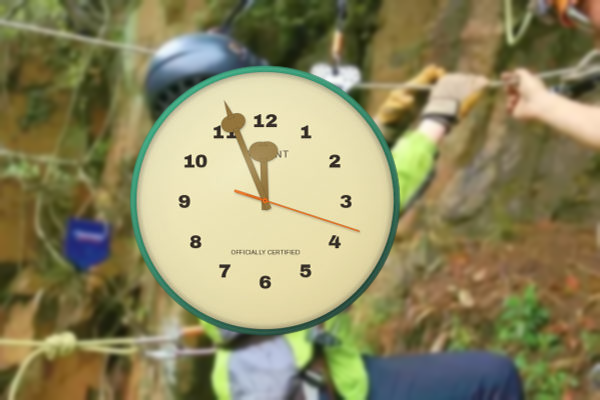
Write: 11:56:18
